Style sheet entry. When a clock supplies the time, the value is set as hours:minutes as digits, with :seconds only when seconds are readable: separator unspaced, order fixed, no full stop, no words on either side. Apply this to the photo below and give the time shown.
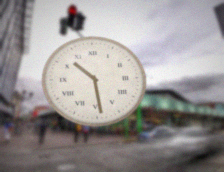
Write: 10:29
